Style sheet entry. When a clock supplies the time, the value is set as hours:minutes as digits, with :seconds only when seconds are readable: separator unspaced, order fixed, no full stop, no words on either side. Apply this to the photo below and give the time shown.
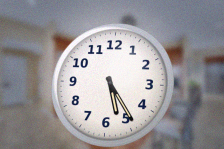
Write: 5:24
